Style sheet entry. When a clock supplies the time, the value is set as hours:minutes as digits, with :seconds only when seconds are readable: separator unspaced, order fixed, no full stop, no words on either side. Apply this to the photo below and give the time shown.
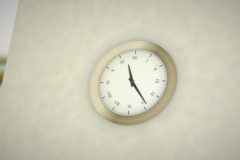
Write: 11:24
